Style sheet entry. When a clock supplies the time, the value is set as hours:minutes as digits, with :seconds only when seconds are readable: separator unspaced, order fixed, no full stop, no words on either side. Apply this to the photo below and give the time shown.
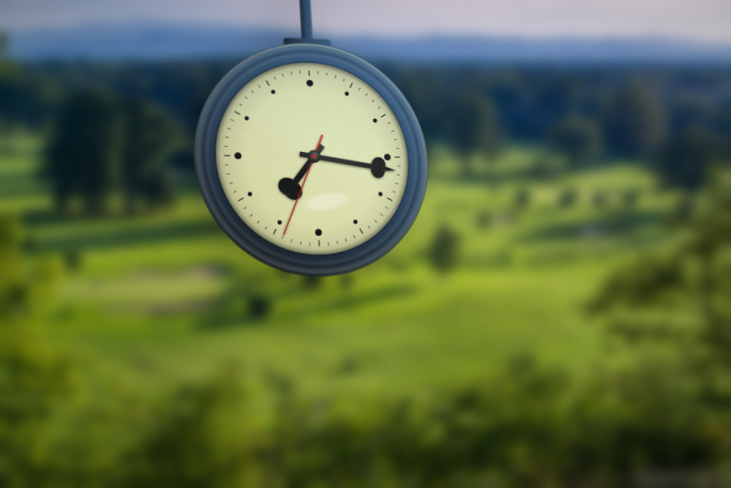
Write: 7:16:34
